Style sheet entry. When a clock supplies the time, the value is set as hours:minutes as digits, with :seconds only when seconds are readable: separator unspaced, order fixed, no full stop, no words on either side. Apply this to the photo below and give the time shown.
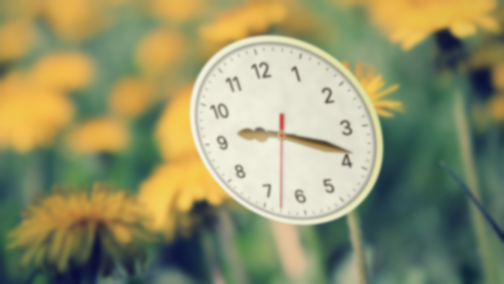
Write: 9:18:33
